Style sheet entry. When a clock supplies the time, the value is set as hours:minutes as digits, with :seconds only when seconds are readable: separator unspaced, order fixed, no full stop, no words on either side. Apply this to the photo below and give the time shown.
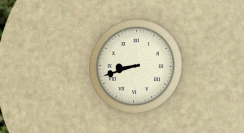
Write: 8:42
